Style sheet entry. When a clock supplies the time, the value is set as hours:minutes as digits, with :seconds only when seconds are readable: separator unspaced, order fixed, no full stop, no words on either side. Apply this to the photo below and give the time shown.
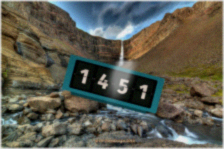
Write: 14:51
